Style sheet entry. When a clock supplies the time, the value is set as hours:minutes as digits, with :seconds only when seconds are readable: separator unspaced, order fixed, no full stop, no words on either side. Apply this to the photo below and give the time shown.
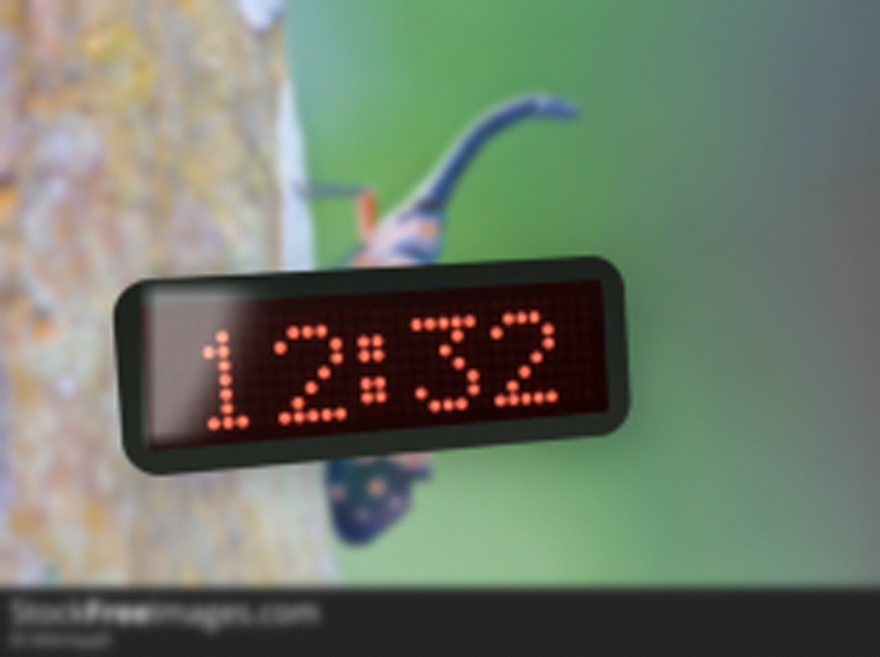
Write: 12:32
